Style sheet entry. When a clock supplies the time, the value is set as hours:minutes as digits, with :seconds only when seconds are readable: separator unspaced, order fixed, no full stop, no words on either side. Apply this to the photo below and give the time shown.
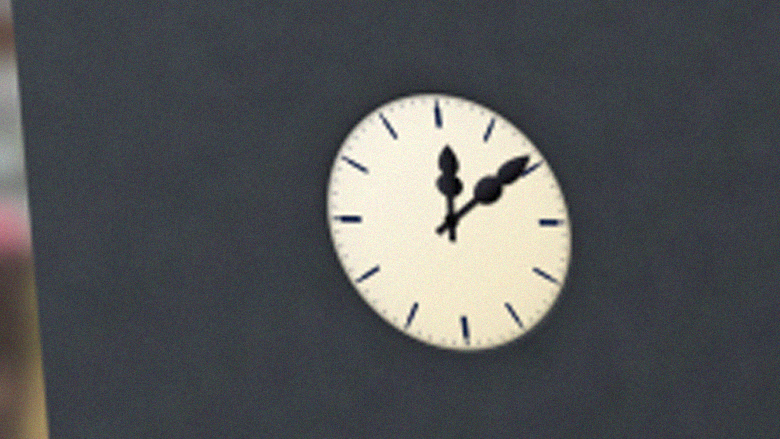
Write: 12:09
